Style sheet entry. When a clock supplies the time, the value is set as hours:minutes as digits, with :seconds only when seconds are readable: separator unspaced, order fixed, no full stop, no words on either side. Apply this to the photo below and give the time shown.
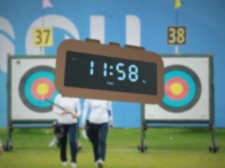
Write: 11:58
